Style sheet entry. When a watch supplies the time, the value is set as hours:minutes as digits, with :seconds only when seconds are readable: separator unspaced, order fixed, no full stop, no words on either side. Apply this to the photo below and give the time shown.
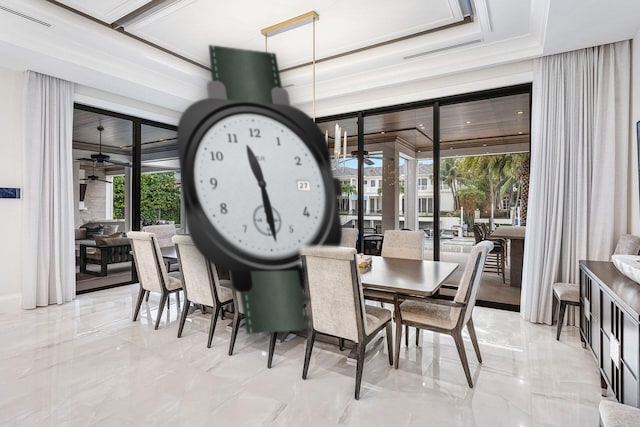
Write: 11:29
